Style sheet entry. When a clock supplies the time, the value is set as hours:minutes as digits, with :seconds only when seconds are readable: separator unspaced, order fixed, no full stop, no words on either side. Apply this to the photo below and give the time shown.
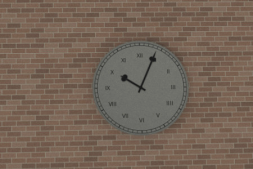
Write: 10:04
